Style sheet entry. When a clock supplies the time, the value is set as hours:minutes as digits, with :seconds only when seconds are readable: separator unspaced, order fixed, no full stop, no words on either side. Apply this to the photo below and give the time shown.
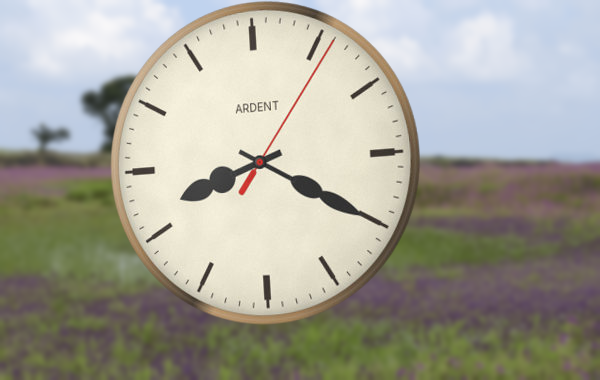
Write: 8:20:06
